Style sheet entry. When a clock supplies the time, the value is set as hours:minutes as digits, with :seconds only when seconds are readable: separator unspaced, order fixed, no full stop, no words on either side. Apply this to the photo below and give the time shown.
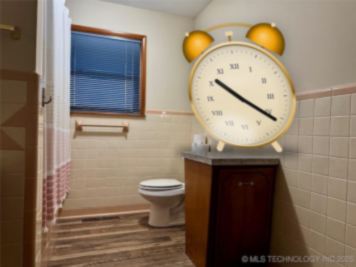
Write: 10:21
